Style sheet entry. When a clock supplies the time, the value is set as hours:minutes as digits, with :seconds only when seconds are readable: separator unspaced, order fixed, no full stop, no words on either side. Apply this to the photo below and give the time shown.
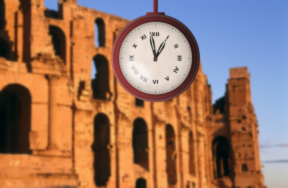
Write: 12:58
